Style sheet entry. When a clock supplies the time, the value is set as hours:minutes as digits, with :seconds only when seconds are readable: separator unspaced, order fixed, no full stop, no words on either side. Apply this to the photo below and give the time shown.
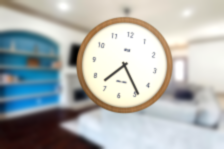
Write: 7:24
